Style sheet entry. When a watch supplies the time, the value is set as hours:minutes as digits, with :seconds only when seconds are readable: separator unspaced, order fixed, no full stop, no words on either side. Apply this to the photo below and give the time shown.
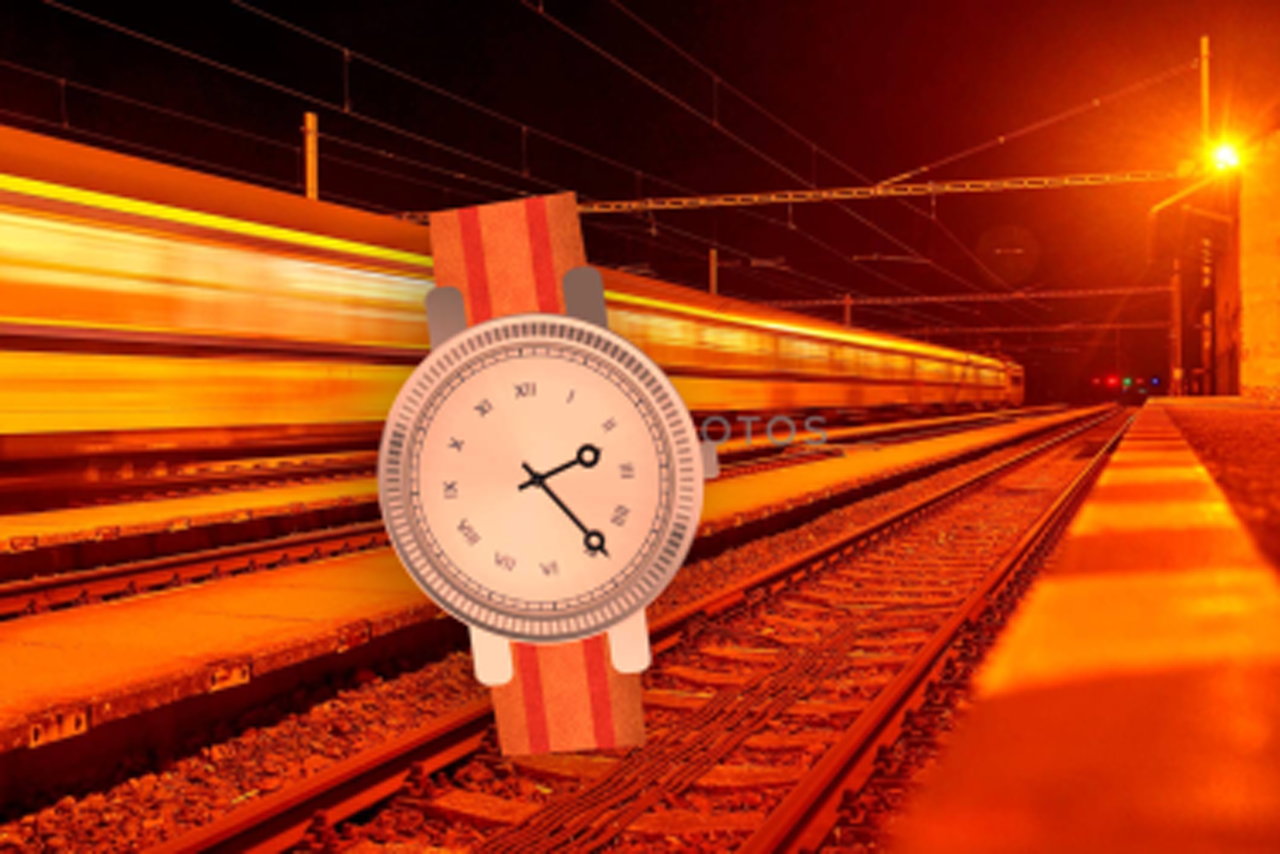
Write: 2:24
